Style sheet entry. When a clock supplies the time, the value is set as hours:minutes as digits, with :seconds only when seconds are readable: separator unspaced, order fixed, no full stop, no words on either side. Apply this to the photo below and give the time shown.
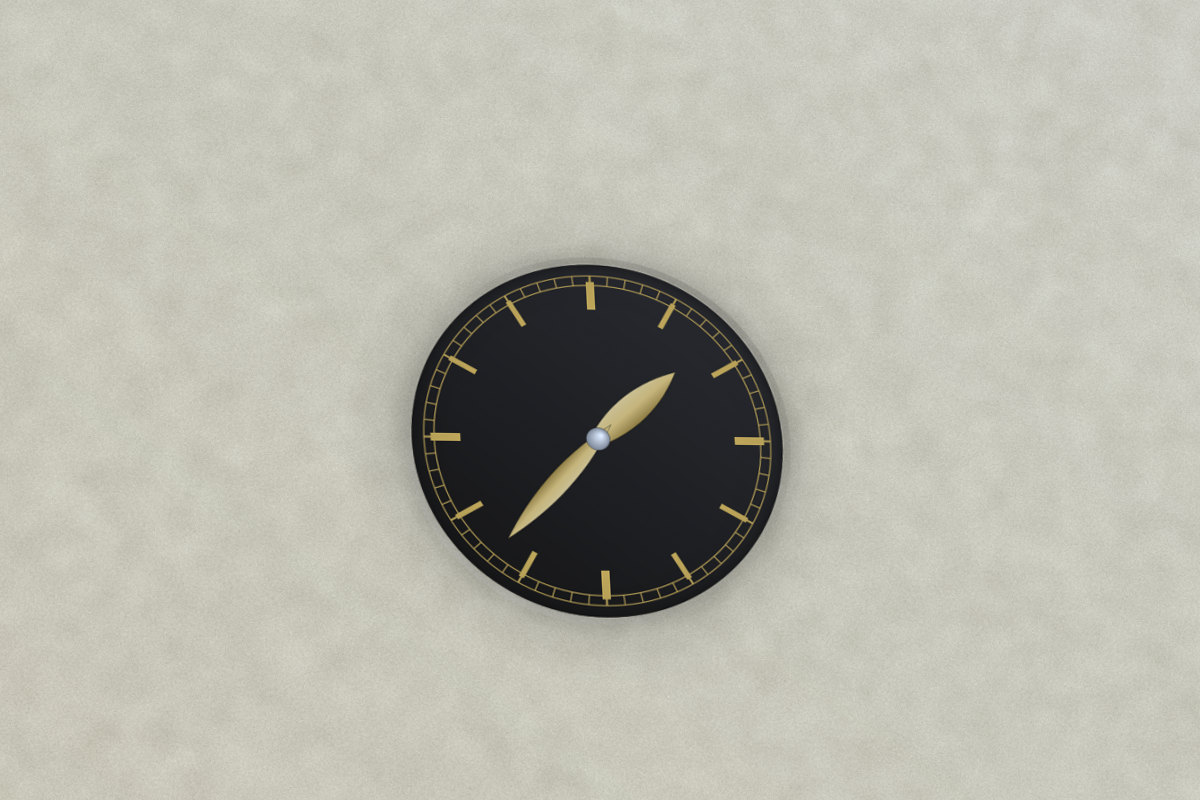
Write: 1:37
